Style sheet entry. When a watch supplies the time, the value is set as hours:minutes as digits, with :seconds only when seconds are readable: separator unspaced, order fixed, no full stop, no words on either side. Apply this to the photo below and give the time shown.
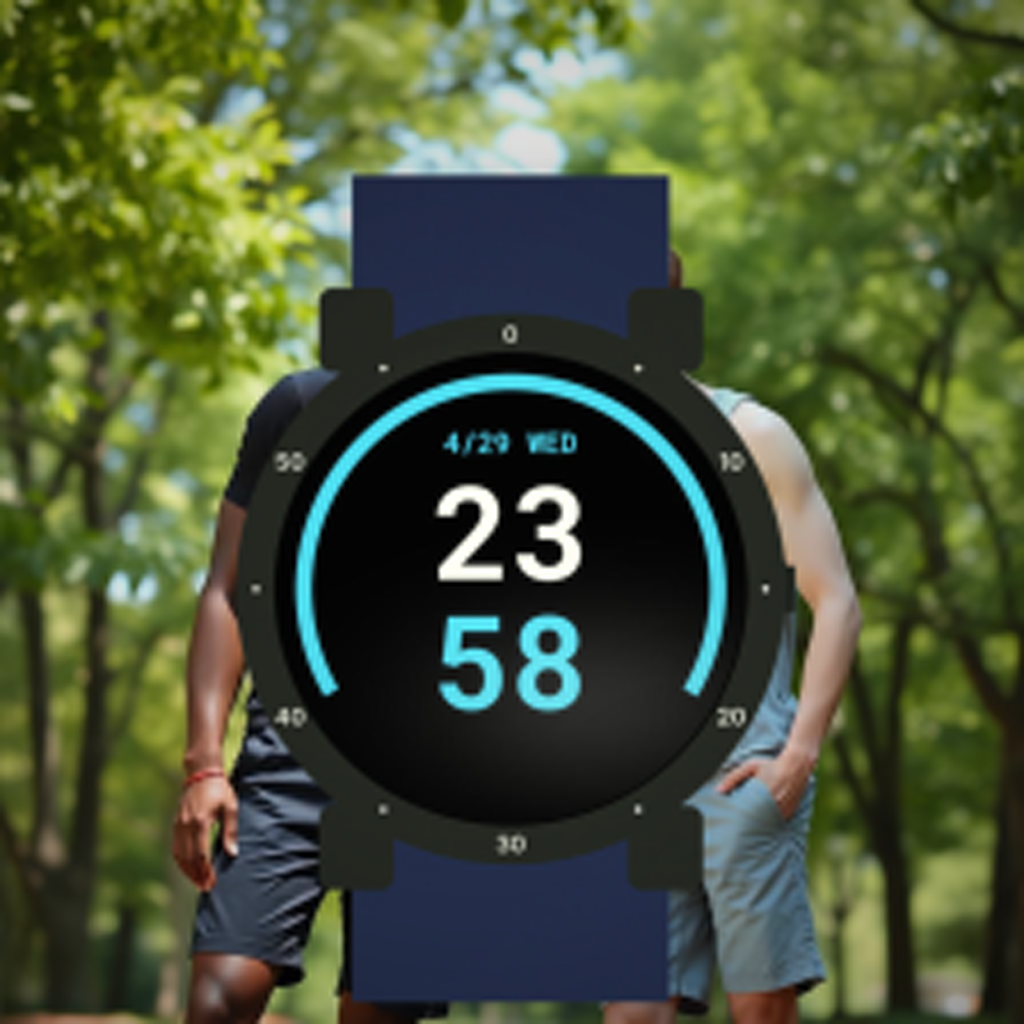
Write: 23:58
